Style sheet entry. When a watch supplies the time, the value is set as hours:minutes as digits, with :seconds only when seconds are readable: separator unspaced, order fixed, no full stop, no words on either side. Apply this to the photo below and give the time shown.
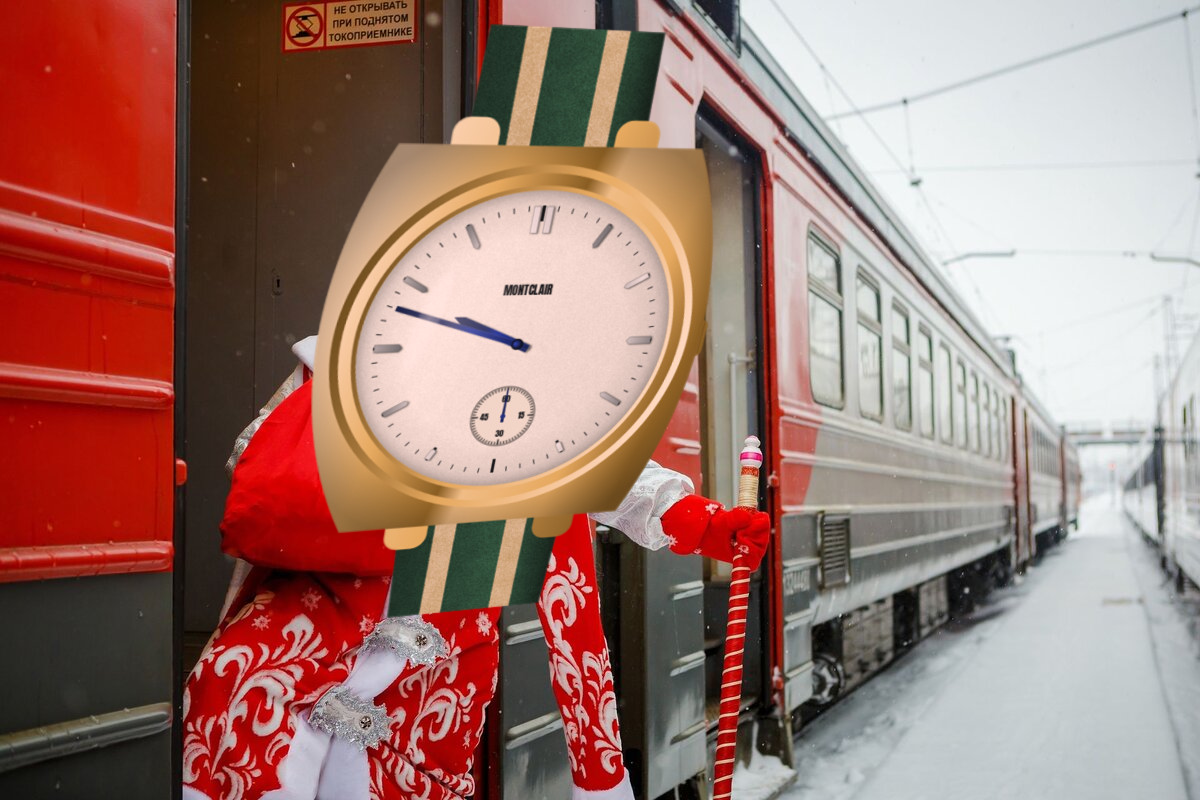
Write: 9:48
